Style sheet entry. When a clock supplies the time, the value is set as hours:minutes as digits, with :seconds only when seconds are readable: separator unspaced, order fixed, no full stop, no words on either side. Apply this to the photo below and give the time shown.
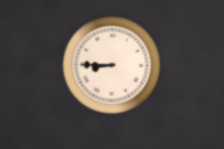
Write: 8:45
